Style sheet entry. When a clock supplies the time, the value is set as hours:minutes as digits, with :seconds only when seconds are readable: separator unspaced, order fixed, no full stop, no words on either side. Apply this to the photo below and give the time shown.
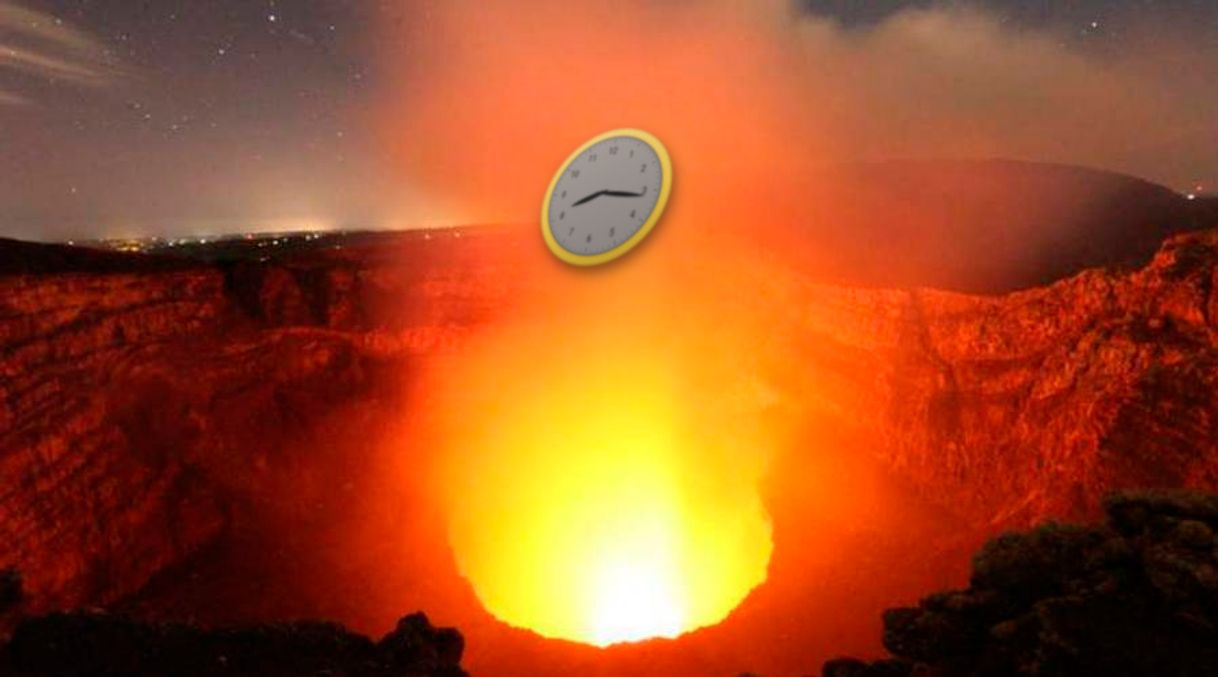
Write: 8:16
